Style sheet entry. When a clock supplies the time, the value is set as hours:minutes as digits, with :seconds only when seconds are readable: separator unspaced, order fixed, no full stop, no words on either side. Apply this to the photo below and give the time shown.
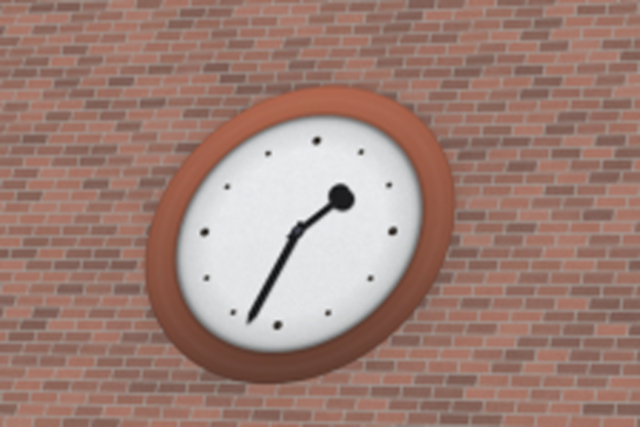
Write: 1:33
